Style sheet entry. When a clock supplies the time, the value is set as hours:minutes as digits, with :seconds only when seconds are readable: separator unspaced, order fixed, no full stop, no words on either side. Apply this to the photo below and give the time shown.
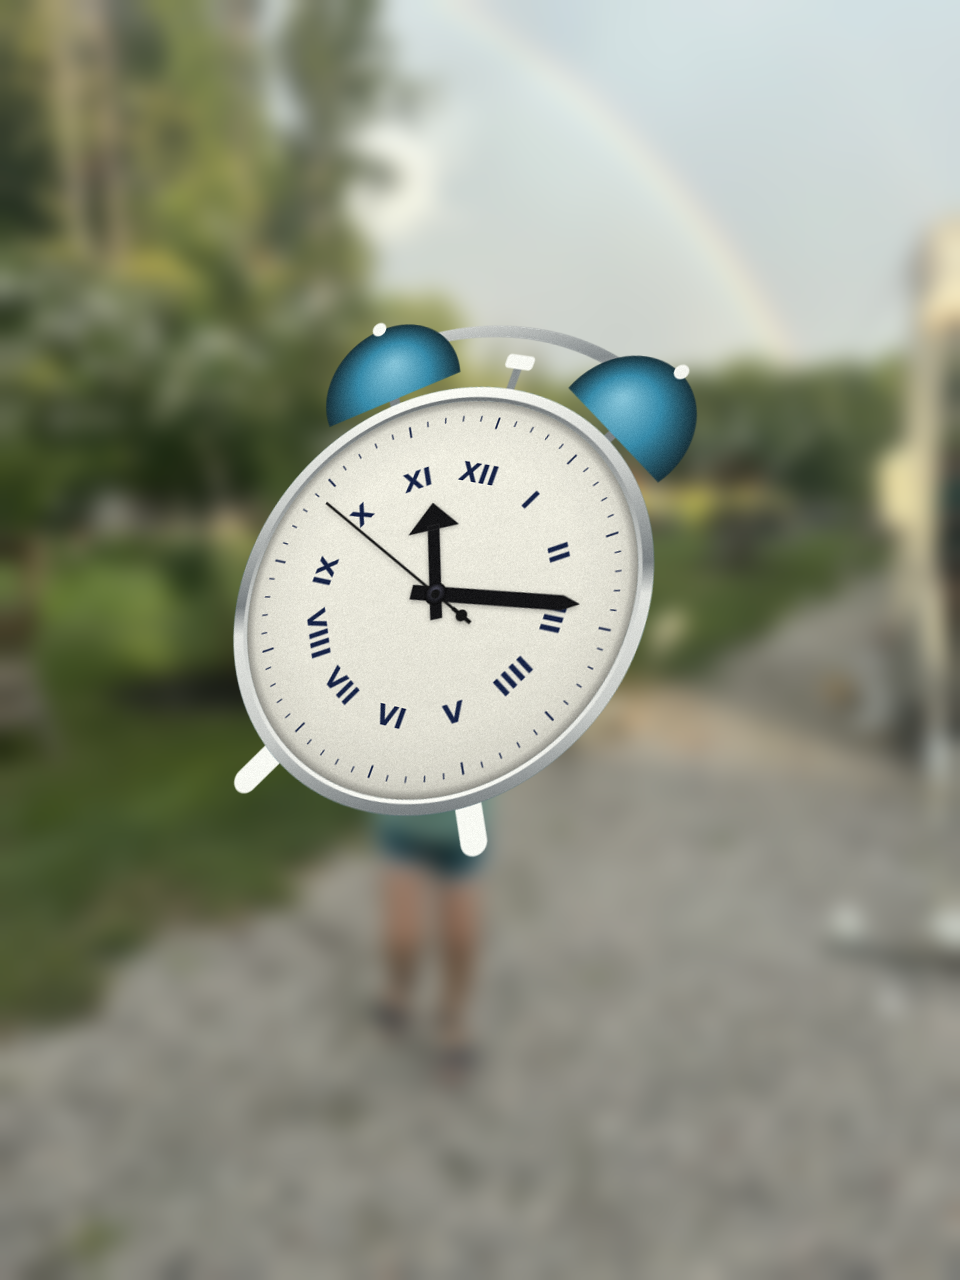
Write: 11:13:49
